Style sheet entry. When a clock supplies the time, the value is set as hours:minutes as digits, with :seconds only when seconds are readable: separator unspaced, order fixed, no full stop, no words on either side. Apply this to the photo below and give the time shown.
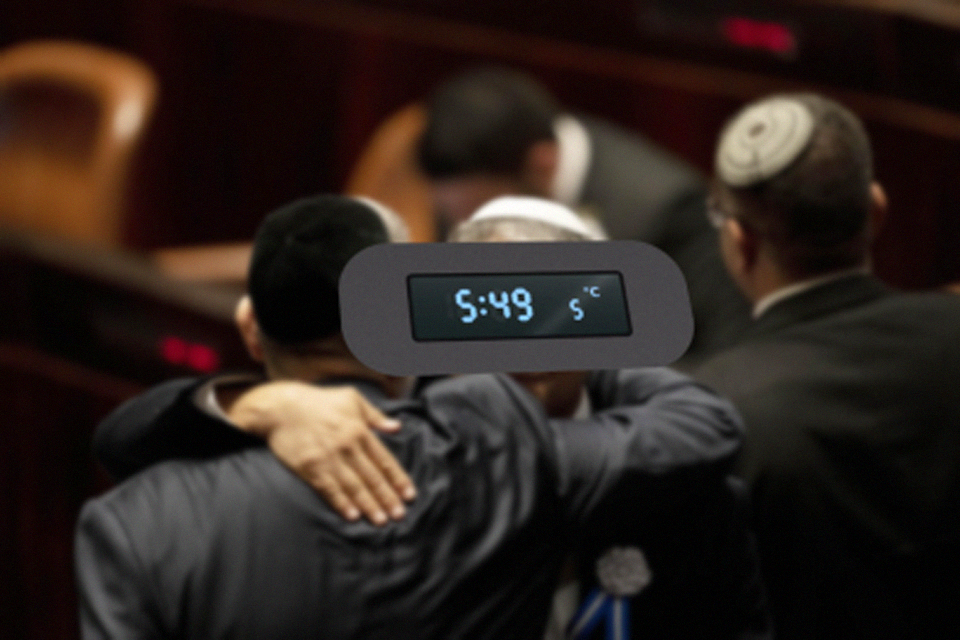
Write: 5:49
